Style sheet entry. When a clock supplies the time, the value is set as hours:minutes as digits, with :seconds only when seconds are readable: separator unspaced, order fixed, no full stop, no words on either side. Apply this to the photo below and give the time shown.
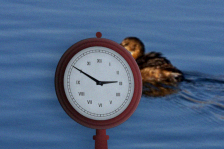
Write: 2:50
